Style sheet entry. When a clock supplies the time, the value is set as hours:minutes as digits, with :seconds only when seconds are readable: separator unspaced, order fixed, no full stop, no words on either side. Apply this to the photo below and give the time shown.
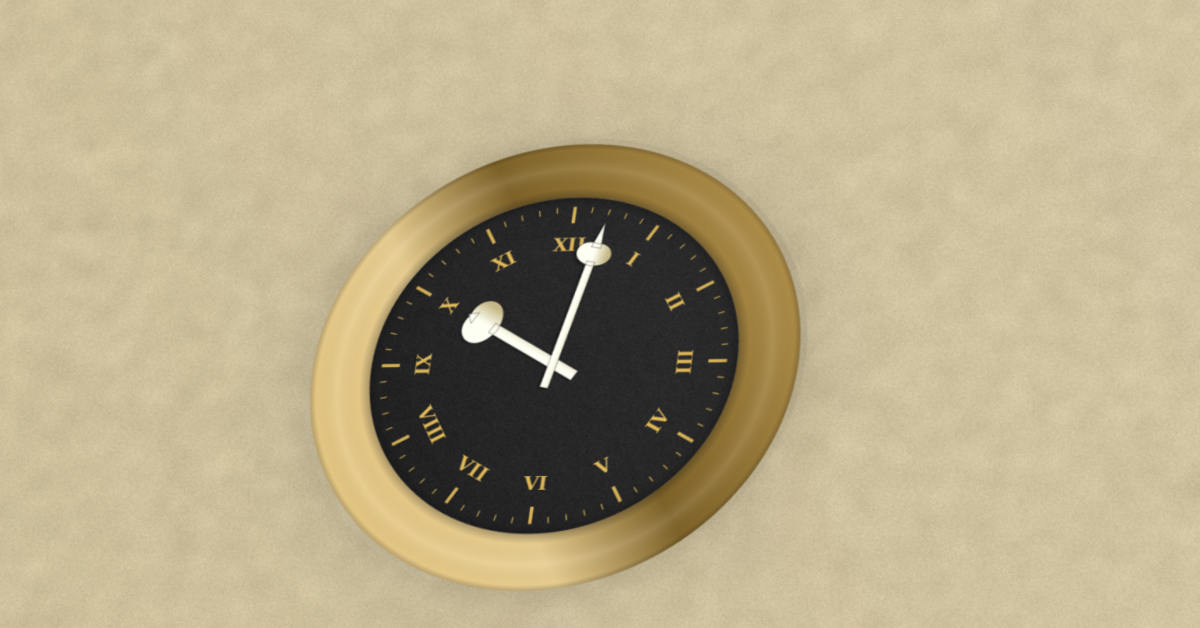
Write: 10:02
